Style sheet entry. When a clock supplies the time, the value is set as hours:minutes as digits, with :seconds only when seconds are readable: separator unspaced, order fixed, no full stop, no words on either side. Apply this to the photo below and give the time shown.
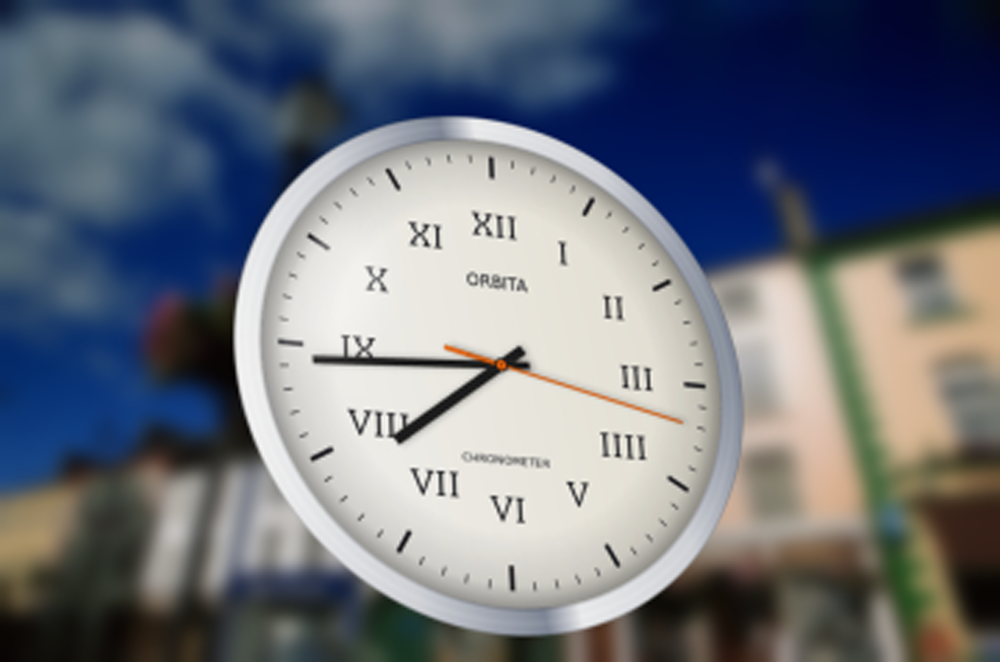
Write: 7:44:17
